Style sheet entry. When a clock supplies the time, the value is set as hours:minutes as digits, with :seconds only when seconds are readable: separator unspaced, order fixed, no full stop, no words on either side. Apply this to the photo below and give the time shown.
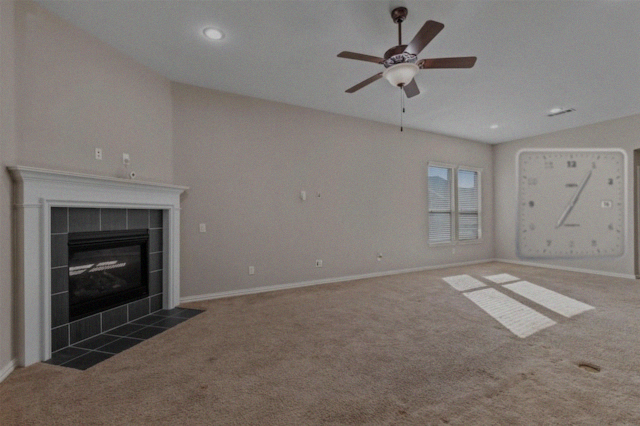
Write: 7:05
